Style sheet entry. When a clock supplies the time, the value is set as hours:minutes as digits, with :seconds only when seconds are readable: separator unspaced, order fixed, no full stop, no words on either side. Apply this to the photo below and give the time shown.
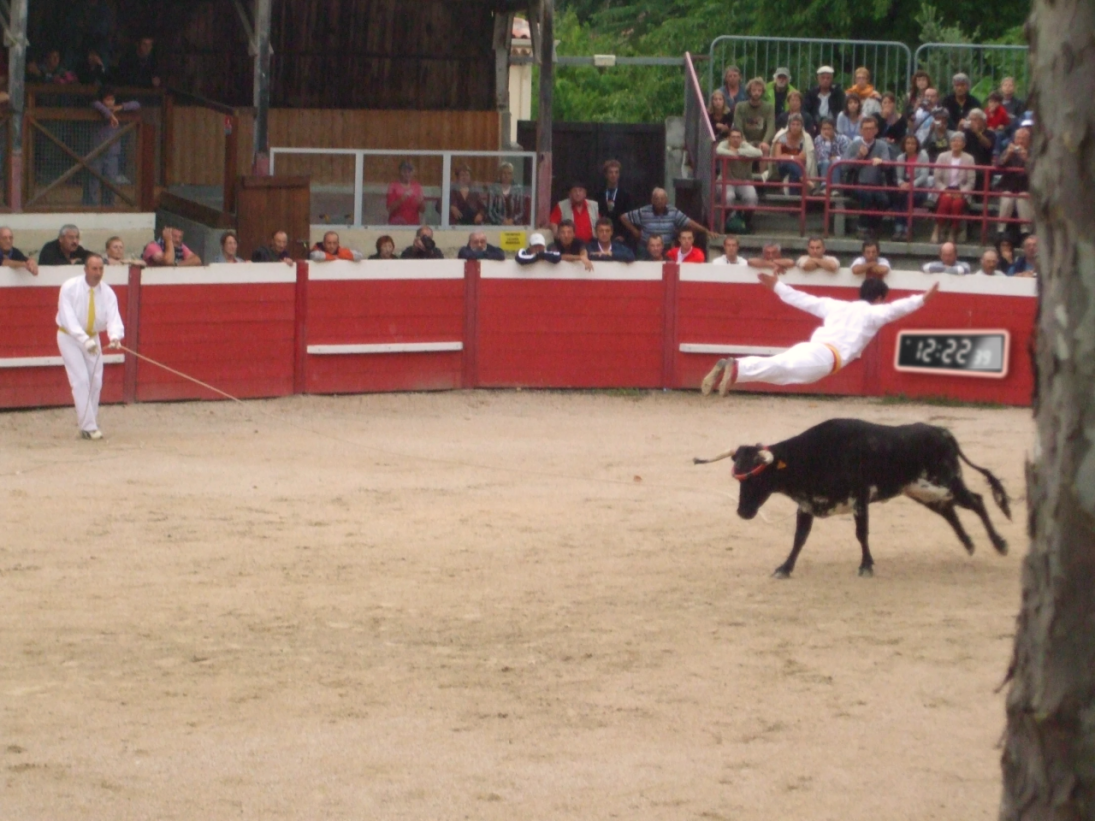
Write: 12:22
